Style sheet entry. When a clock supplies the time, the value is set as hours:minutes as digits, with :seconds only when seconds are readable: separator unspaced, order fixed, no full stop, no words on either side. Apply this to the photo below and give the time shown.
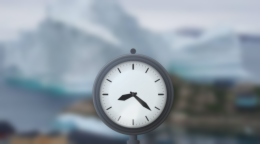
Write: 8:22
